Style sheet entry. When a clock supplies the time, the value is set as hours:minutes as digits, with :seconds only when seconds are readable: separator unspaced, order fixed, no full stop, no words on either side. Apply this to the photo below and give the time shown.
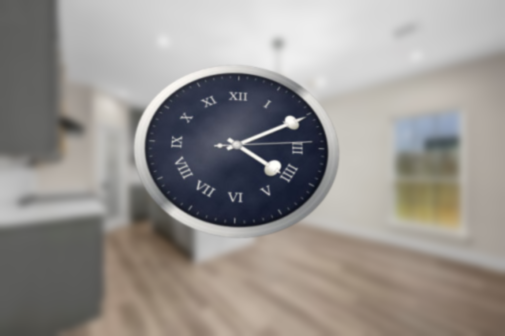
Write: 4:10:14
